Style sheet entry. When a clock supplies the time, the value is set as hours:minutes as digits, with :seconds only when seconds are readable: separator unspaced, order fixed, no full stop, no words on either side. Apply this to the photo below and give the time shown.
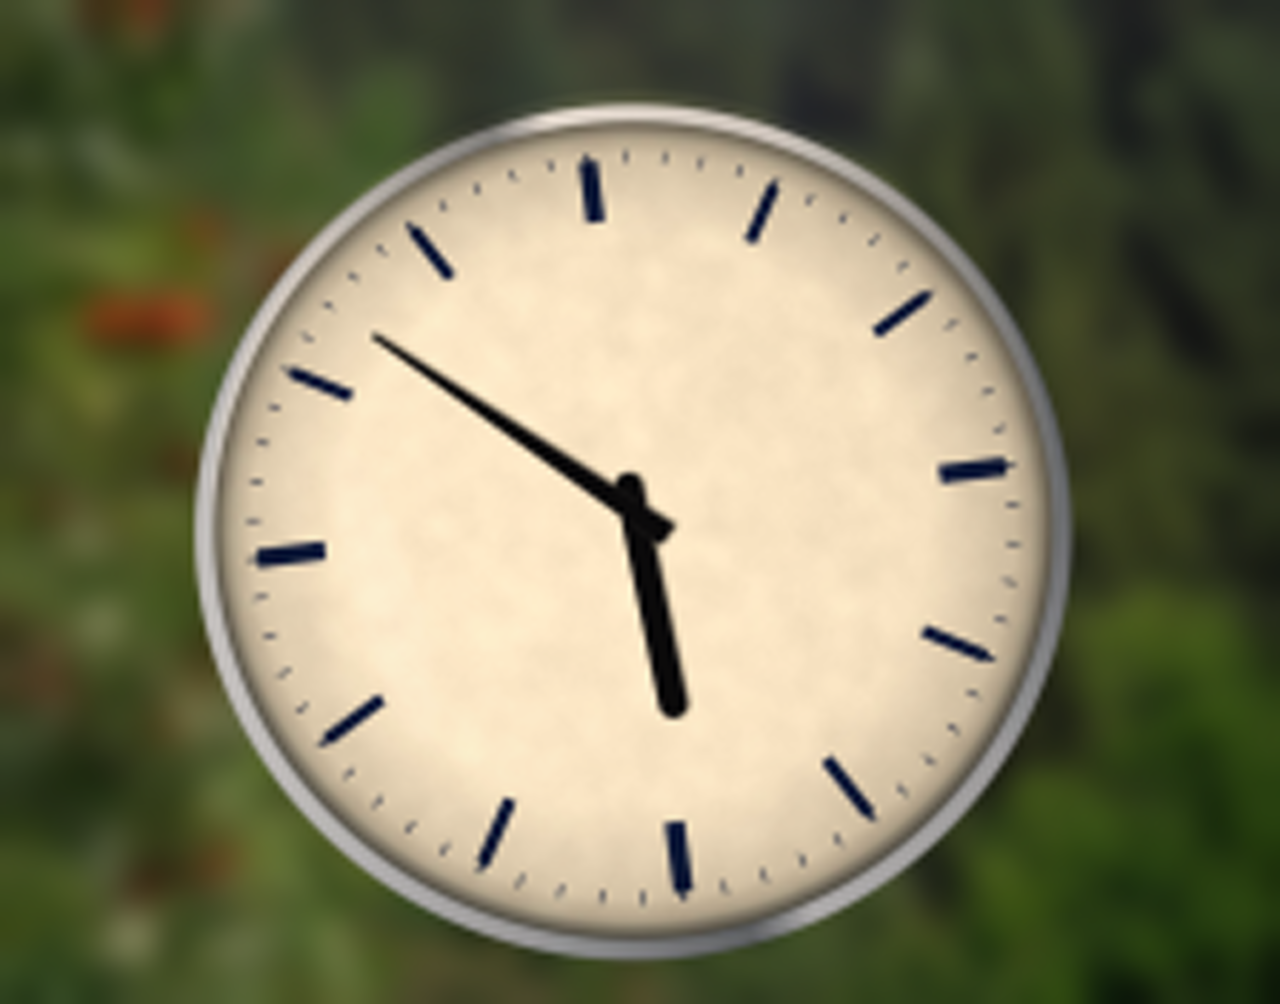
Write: 5:52
